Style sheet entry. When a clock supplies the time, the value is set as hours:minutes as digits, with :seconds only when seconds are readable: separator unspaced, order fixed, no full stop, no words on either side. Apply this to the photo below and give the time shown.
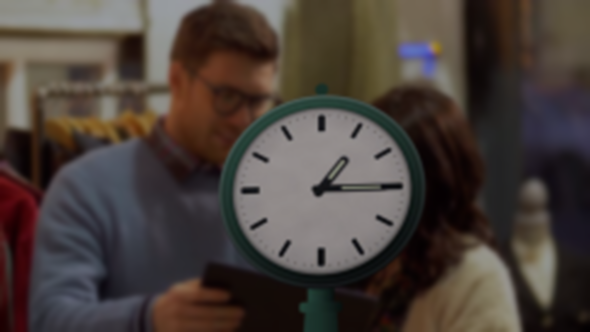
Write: 1:15
